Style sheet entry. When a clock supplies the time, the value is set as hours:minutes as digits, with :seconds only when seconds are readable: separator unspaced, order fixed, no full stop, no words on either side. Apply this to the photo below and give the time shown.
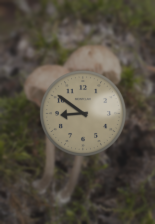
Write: 8:51
